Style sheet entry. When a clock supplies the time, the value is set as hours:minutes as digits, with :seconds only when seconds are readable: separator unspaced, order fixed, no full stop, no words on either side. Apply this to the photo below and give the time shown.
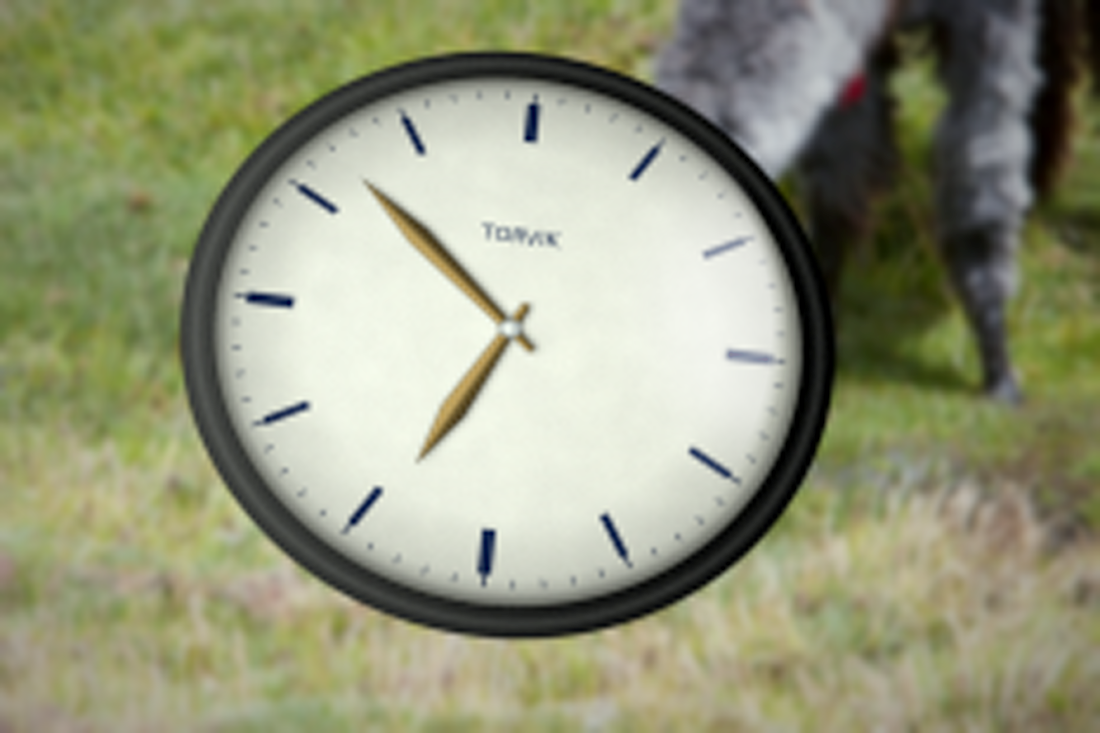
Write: 6:52
